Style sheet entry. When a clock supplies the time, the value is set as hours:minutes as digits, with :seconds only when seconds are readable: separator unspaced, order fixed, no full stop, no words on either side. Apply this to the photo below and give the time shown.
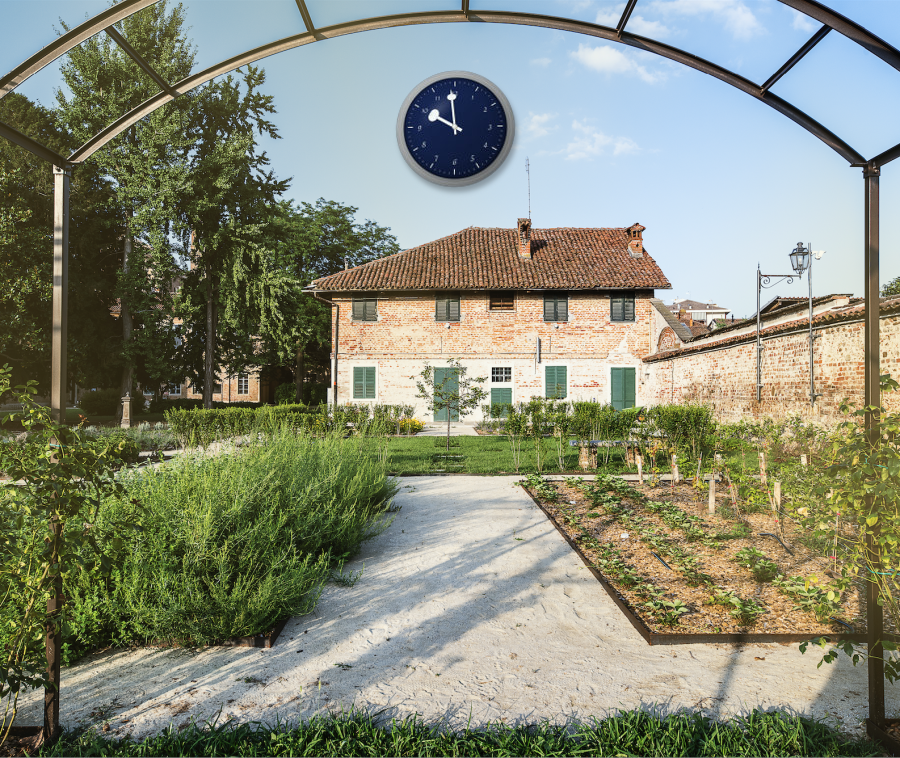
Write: 9:59
